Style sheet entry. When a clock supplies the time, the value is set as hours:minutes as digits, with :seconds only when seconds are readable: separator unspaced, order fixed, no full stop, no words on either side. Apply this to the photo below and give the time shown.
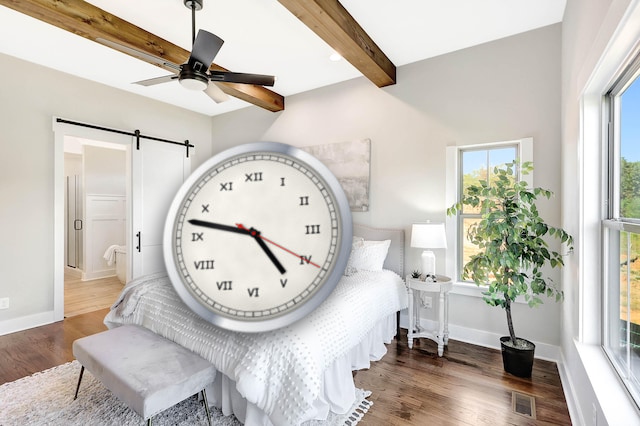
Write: 4:47:20
